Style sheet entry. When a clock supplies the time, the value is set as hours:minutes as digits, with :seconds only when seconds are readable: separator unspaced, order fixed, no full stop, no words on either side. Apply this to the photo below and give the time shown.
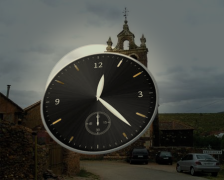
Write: 12:23
